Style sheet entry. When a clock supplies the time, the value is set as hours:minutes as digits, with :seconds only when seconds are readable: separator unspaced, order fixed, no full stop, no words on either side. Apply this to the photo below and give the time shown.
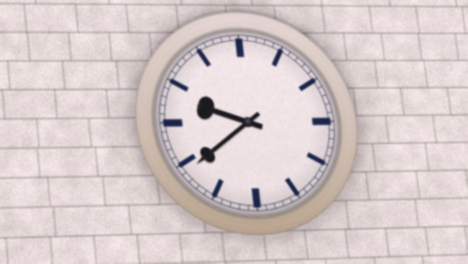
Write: 9:39
